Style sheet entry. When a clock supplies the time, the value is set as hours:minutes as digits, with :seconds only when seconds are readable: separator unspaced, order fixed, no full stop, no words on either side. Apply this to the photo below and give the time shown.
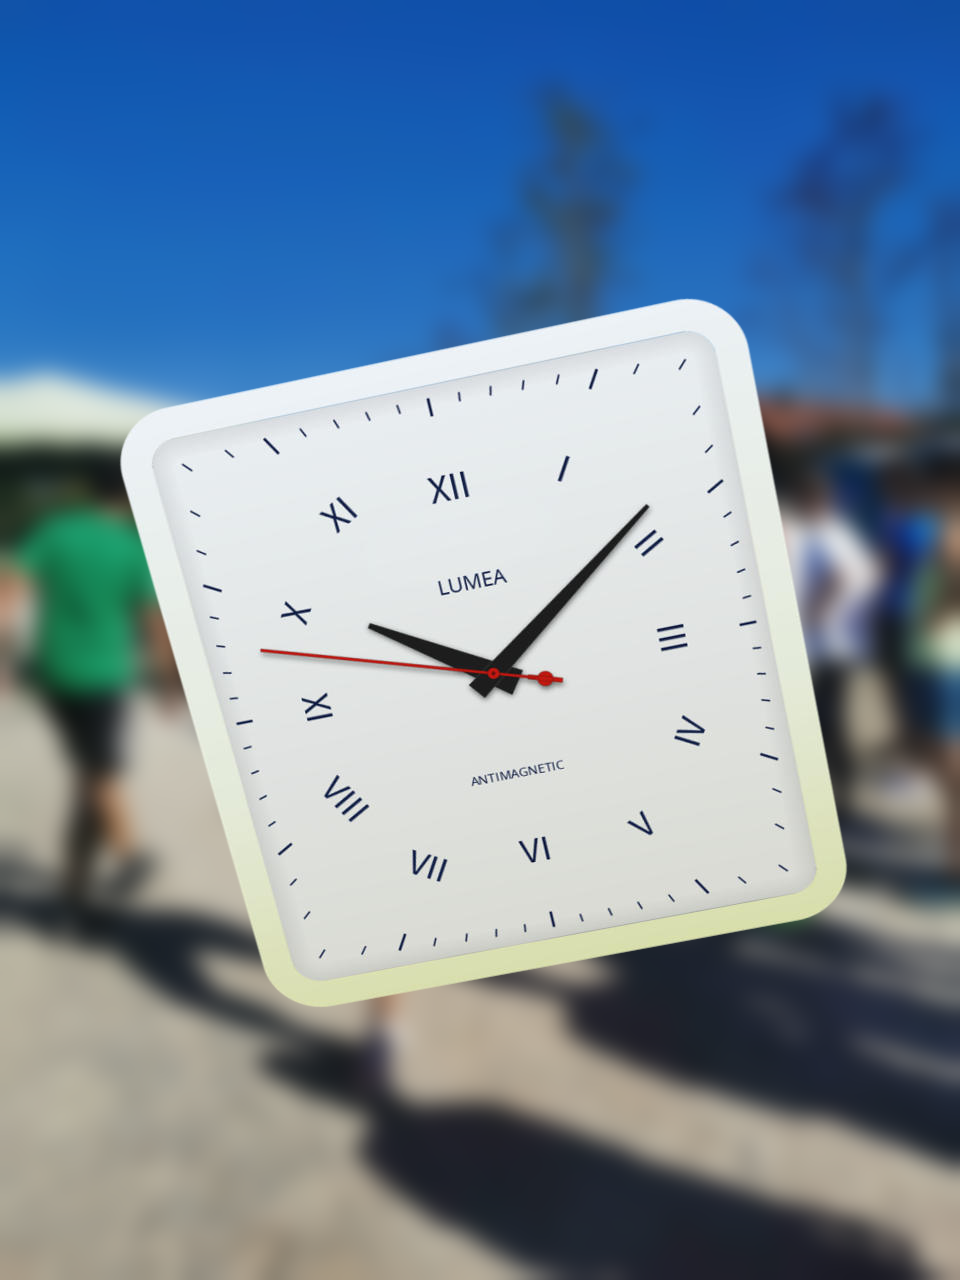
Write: 10:08:48
